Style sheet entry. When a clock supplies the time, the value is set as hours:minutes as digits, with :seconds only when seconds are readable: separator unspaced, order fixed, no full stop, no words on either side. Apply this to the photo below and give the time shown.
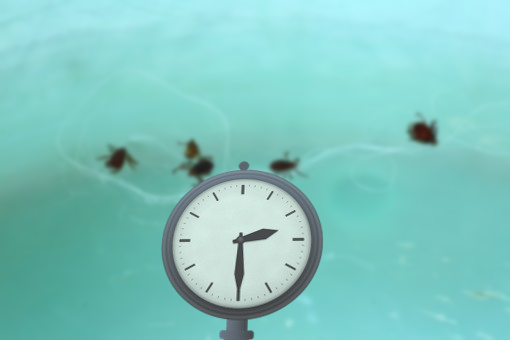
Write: 2:30
